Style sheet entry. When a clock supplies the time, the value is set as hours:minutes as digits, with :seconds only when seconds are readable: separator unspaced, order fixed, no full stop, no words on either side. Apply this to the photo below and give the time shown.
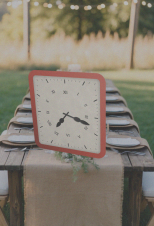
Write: 7:18
